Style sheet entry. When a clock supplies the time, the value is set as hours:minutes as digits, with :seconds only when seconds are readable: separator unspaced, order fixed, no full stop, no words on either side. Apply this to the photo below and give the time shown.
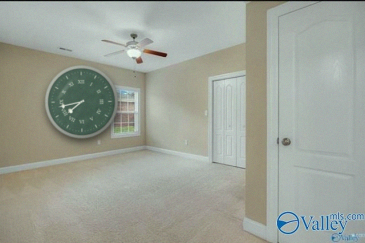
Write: 7:43
